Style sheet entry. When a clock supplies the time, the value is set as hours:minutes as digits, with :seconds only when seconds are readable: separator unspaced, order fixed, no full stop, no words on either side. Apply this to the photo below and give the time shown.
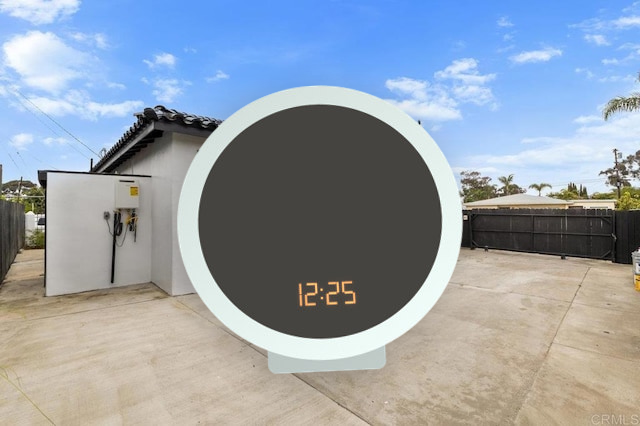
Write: 12:25
